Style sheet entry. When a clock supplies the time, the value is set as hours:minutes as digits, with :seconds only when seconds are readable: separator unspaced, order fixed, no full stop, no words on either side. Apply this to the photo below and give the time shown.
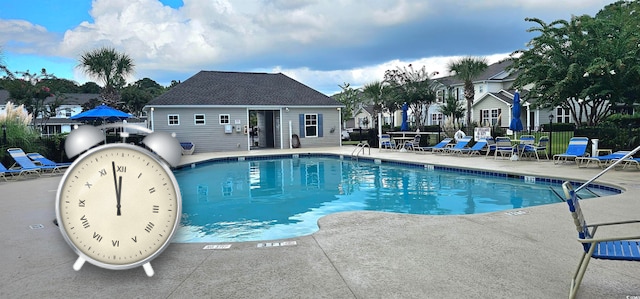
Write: 11:58
